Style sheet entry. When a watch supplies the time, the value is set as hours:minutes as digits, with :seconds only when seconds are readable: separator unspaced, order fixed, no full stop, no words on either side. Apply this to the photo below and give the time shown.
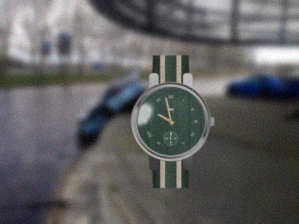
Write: 9:58
